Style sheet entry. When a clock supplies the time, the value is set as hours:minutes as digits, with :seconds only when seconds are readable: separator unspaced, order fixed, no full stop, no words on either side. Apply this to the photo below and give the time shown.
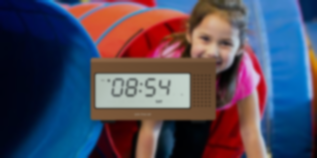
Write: 8:54
